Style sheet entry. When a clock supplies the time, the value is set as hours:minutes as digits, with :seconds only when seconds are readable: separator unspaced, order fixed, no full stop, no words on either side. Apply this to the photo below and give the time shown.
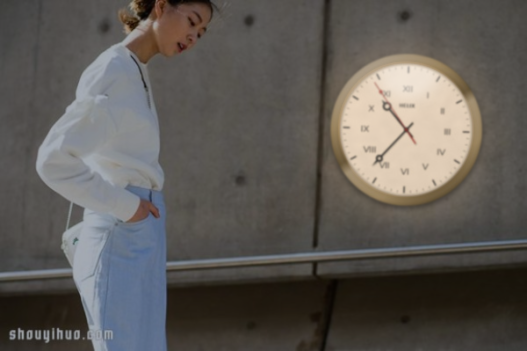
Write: 10:36:54
